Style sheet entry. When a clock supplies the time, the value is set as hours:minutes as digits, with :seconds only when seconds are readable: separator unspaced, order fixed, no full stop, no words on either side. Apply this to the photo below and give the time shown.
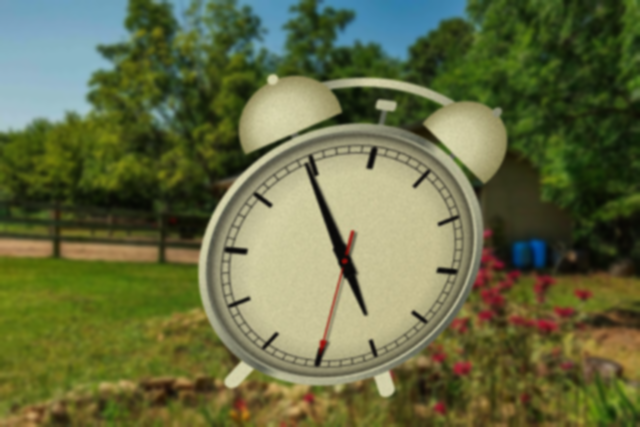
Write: 4:54:30
